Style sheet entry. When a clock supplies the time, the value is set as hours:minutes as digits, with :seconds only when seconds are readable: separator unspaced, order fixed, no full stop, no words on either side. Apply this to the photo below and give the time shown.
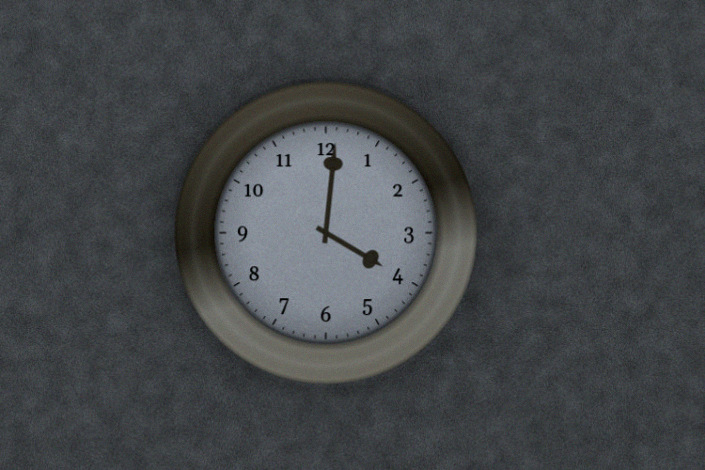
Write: 4:01
